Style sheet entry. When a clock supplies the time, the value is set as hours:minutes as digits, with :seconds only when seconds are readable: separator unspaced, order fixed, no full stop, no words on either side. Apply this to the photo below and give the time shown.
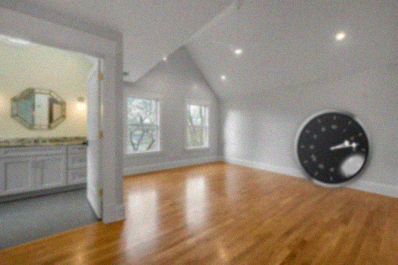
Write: 2:13
